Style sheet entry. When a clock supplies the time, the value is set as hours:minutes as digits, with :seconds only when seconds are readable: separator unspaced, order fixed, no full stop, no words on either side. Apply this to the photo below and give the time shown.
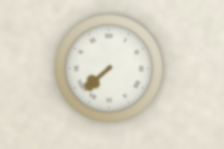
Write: 7:38
